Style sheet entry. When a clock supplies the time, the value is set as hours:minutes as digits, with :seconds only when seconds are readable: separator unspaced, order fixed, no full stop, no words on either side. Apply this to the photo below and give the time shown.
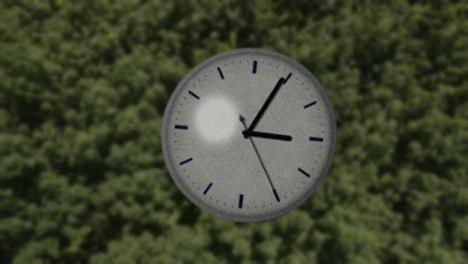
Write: 3:04:25
